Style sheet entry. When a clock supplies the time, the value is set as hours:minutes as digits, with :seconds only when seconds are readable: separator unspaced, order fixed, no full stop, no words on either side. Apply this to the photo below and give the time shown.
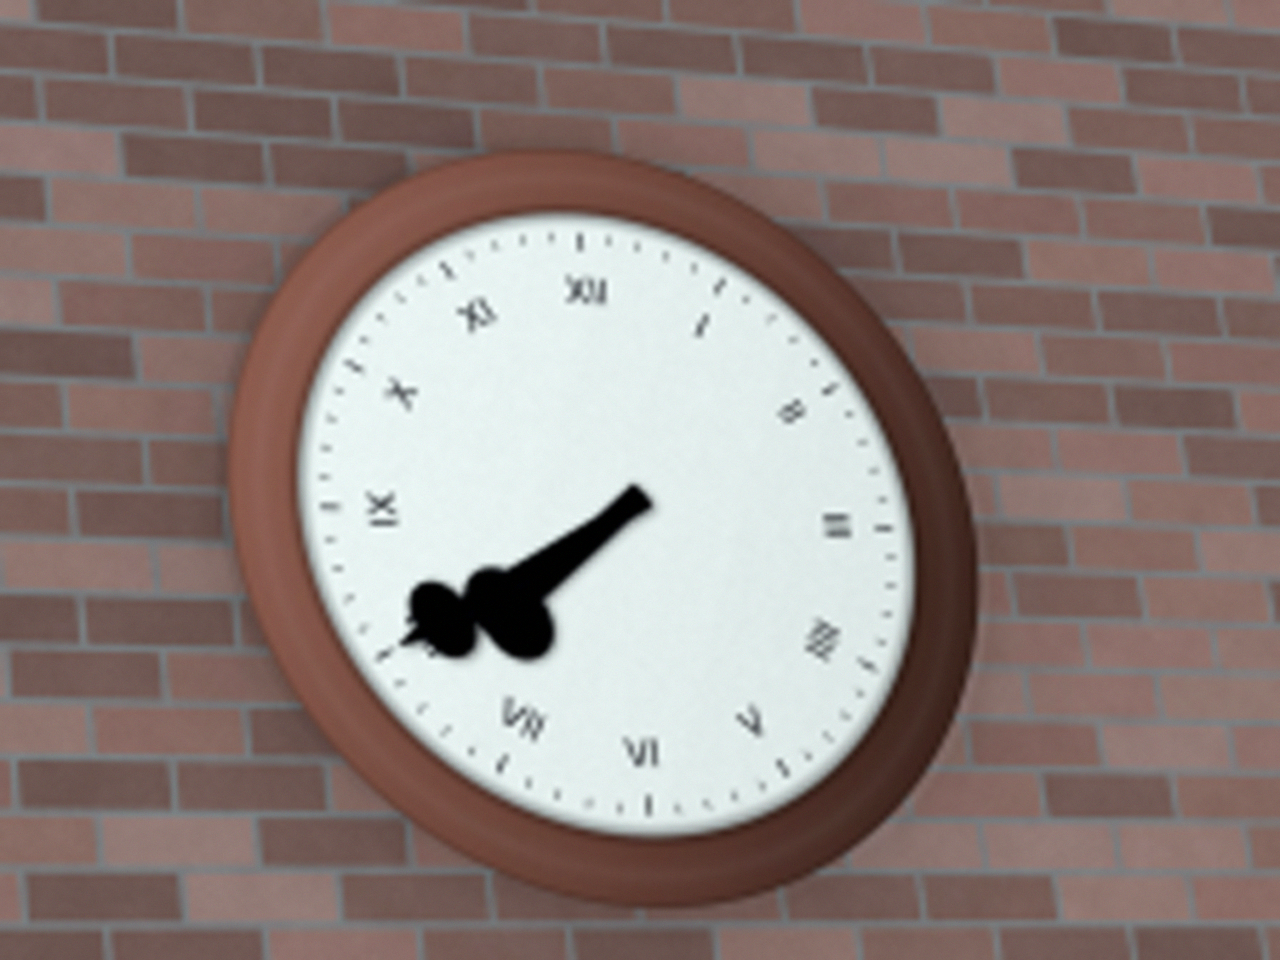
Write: 7:40
